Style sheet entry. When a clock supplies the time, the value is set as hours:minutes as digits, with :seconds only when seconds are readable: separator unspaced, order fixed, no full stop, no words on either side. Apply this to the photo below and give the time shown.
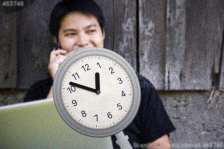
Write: 12:52
